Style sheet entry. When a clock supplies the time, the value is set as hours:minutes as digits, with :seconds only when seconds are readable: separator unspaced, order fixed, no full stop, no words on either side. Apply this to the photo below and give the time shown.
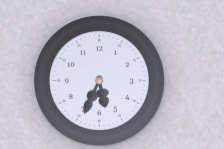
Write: 5:34
